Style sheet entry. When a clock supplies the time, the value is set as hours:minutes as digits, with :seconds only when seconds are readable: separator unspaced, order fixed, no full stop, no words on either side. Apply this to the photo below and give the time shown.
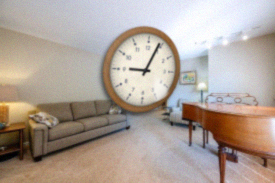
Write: 9:04
